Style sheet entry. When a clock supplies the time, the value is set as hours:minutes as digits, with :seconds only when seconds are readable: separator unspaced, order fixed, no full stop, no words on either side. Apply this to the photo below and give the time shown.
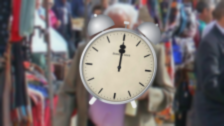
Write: 12:00
